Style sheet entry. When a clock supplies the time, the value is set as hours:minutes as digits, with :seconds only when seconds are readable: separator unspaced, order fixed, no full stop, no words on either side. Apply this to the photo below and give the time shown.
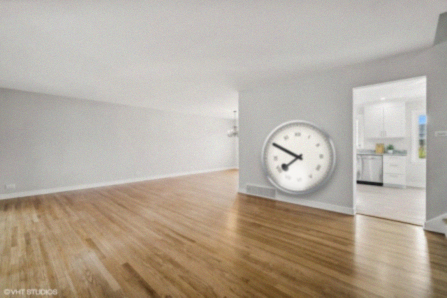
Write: 7:50
